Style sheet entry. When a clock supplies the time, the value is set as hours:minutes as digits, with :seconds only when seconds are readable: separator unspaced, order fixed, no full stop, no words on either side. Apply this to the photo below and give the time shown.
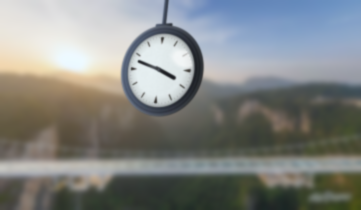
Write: 3:48
